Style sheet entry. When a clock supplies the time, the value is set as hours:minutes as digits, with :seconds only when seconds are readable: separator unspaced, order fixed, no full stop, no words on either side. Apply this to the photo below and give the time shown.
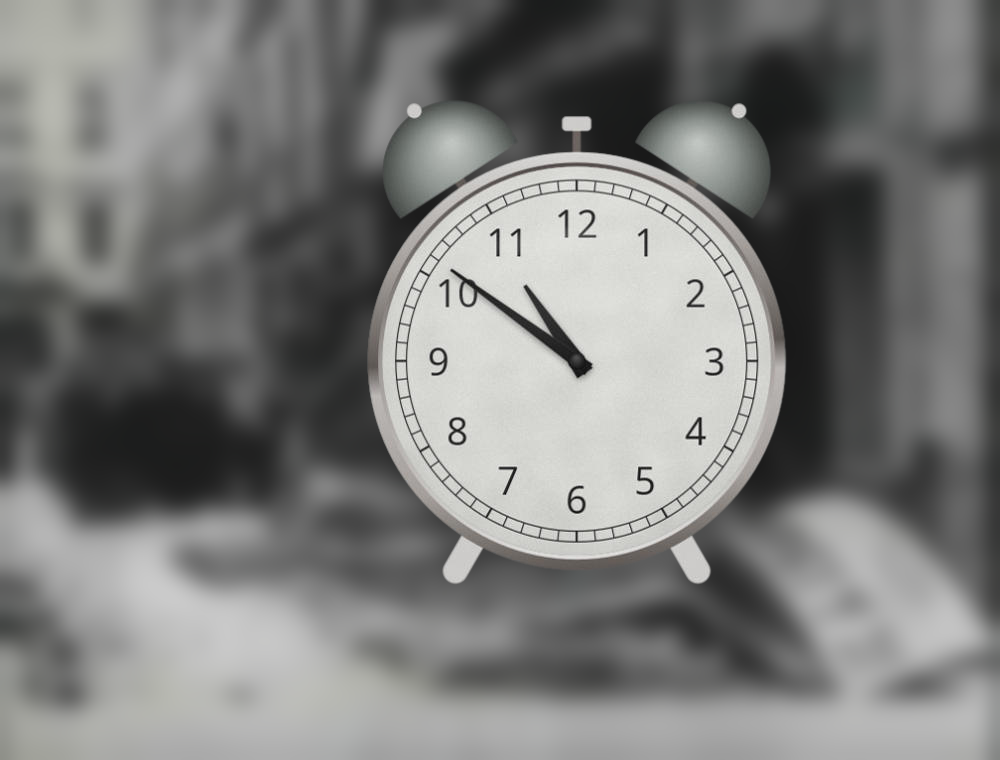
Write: 10:51
